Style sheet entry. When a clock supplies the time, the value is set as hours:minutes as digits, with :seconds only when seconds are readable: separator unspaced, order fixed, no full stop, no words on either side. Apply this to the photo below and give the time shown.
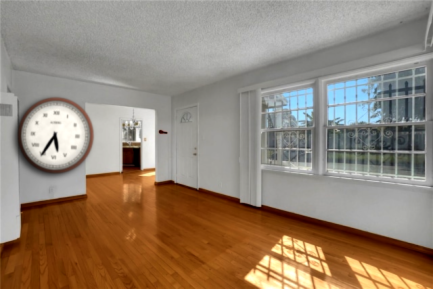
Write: 5:35
